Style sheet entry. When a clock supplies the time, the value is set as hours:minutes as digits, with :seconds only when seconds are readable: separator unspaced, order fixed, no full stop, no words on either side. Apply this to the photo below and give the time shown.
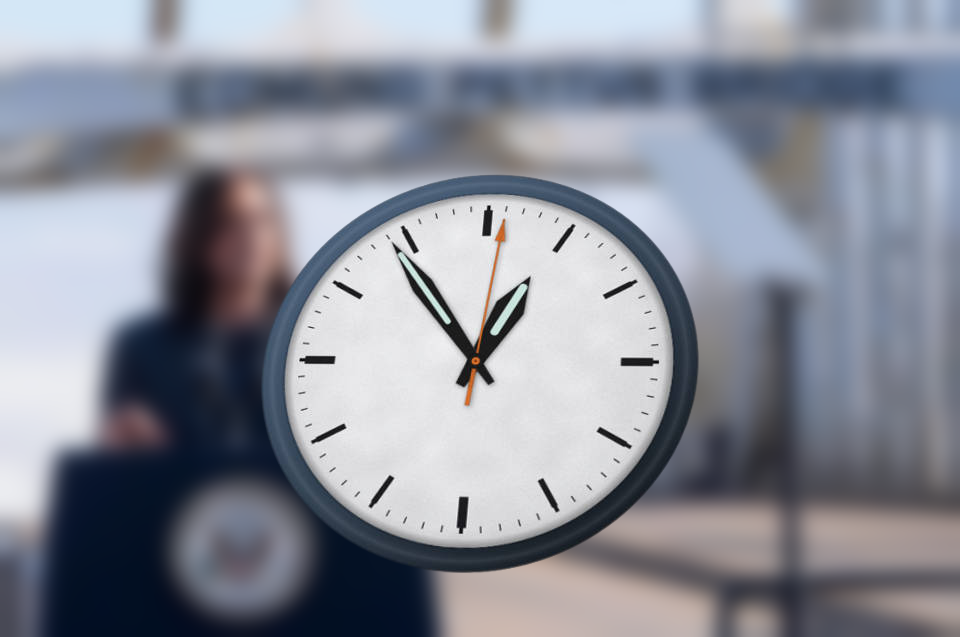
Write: 12:54:01
